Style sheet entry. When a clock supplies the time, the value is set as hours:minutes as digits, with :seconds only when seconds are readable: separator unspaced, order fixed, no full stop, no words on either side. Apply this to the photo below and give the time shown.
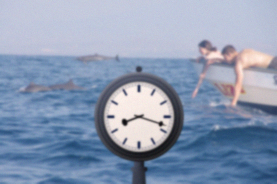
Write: 8:18
